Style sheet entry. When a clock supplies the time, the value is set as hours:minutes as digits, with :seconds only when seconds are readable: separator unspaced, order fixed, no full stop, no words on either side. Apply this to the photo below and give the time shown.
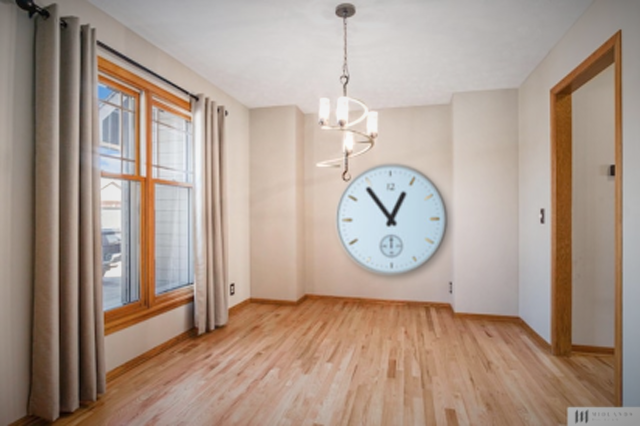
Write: 12:54
